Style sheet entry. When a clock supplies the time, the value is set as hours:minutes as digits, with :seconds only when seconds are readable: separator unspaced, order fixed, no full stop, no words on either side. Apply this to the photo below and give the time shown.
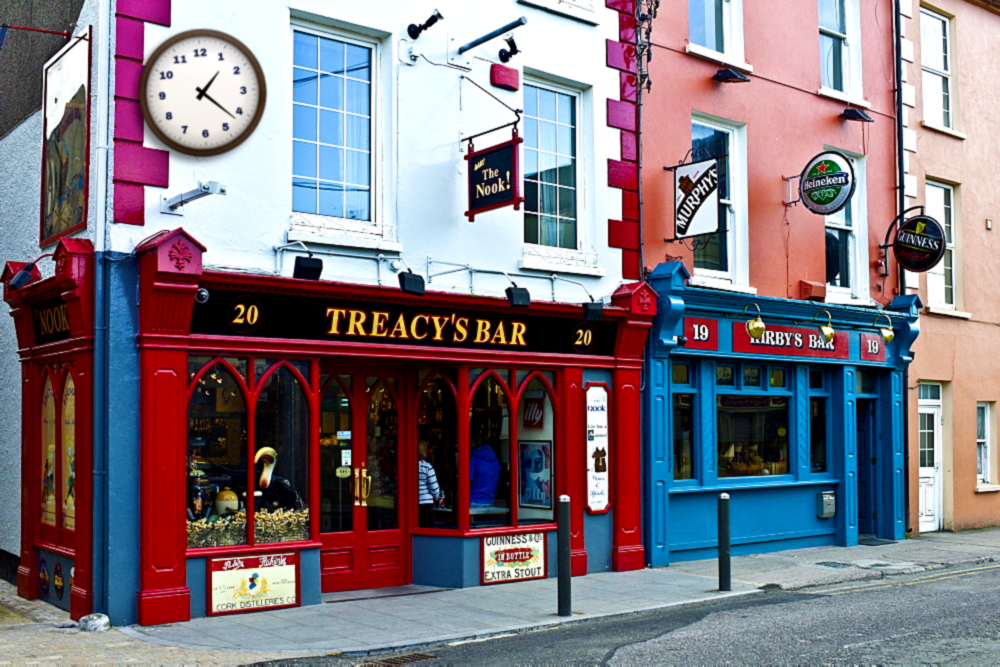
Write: 1:22
